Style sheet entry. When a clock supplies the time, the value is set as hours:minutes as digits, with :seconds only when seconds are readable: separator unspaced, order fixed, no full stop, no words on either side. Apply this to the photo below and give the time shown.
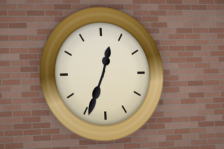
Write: 12:34
